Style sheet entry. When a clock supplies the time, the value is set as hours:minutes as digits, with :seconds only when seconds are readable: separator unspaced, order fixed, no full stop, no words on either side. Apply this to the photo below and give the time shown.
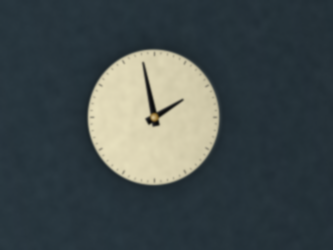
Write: 1:58
